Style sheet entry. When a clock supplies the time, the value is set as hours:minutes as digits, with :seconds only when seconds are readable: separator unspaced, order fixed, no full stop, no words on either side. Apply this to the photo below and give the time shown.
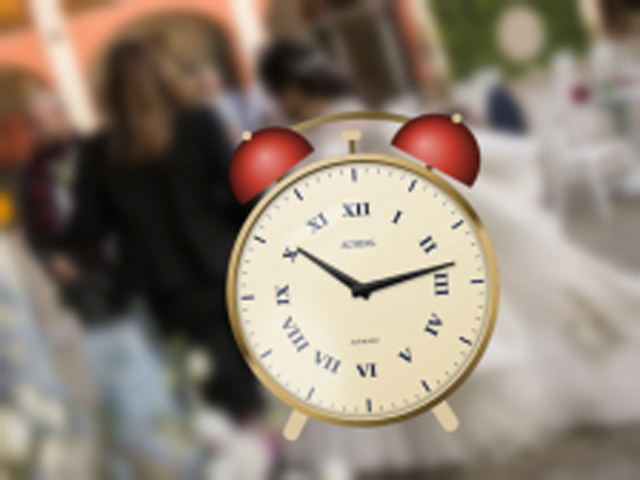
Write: 10:13
